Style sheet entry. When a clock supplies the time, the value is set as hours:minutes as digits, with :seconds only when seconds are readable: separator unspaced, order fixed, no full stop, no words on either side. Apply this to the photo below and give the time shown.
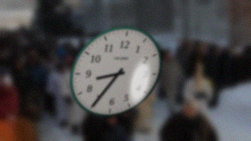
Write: 8:35
